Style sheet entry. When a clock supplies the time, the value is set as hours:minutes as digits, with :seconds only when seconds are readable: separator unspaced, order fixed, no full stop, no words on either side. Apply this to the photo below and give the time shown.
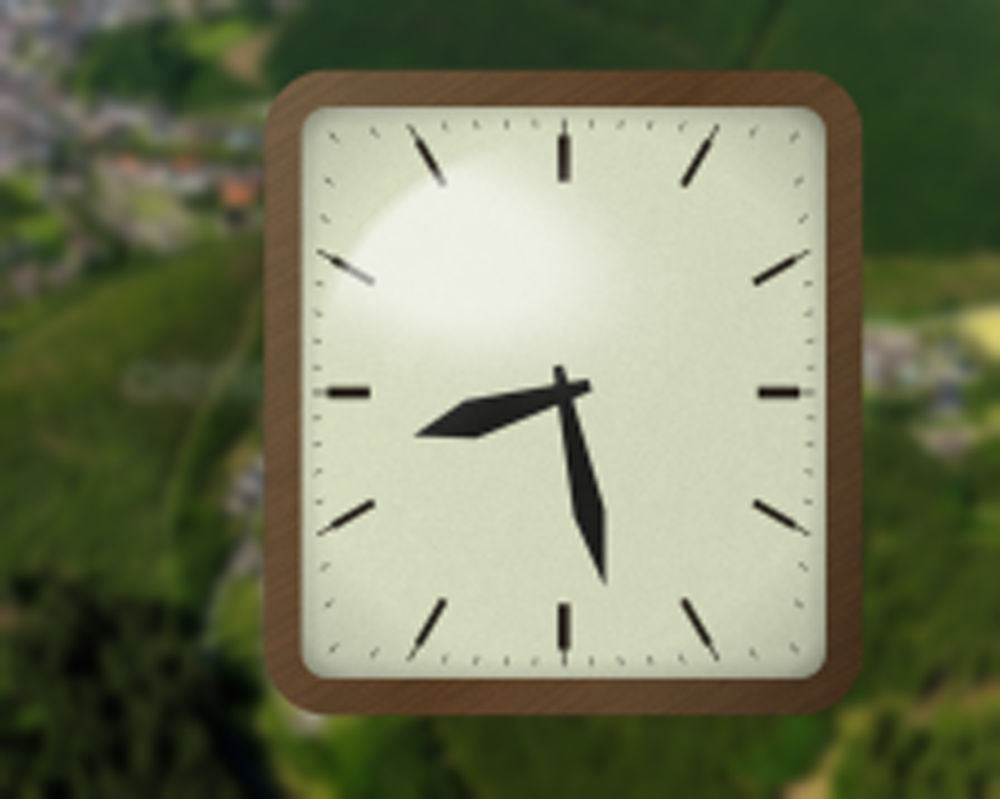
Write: 8:28
